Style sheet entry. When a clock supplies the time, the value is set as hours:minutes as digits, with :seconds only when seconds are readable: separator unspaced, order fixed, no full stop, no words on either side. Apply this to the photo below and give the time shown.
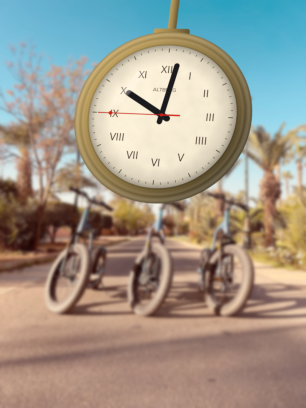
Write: 10:01:45
